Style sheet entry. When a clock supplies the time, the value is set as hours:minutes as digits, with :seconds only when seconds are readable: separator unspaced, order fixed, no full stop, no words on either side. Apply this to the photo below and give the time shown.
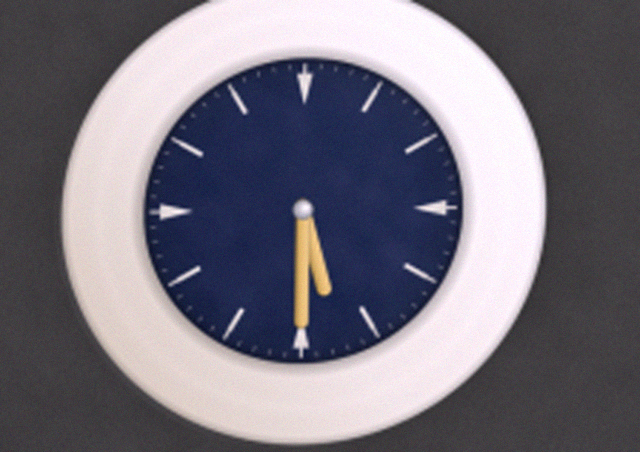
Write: 5:30
